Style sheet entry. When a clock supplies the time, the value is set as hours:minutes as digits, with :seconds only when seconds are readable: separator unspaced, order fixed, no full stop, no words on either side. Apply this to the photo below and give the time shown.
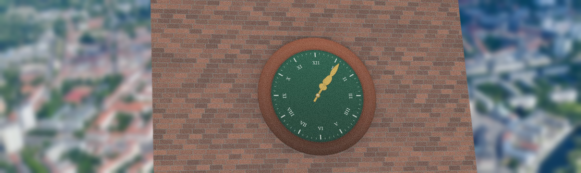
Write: 1:06
